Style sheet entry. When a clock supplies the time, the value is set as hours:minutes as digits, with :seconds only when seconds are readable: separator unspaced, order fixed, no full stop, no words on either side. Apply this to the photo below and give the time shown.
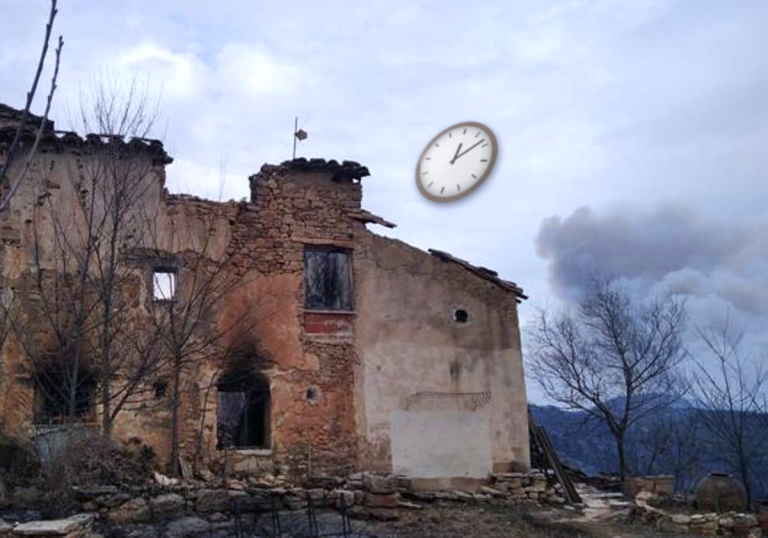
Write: 12:08
